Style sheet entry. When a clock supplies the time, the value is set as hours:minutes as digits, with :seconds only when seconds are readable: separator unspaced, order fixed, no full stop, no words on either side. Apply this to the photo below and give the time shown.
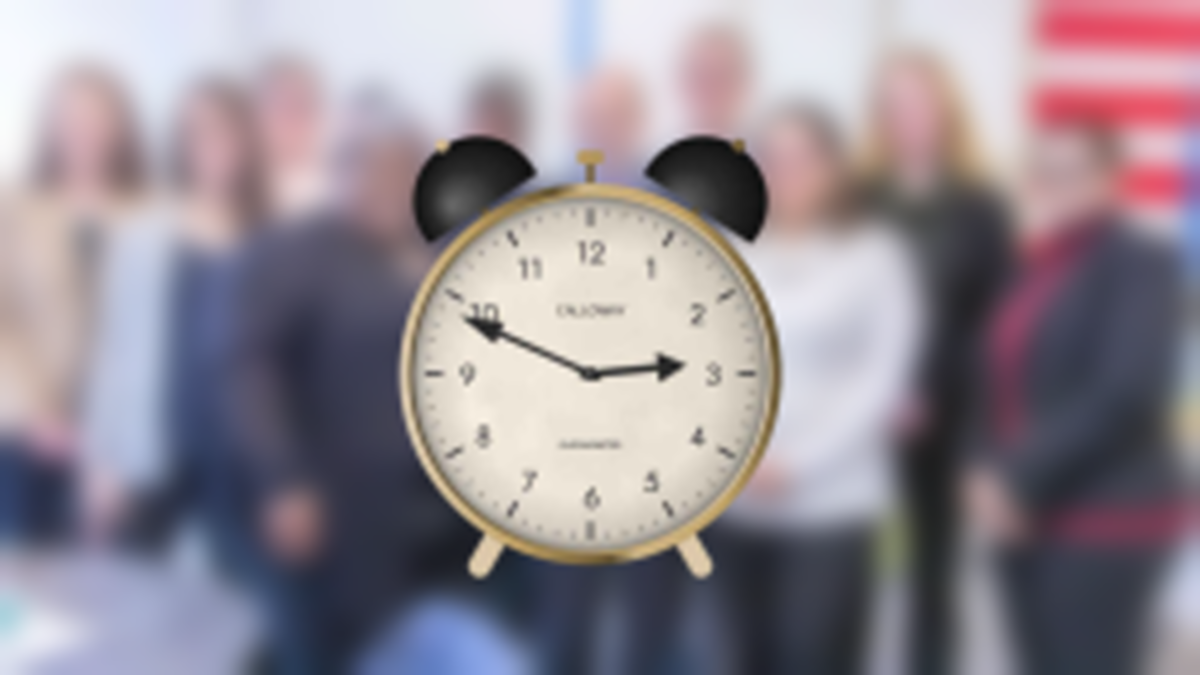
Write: 2:49
